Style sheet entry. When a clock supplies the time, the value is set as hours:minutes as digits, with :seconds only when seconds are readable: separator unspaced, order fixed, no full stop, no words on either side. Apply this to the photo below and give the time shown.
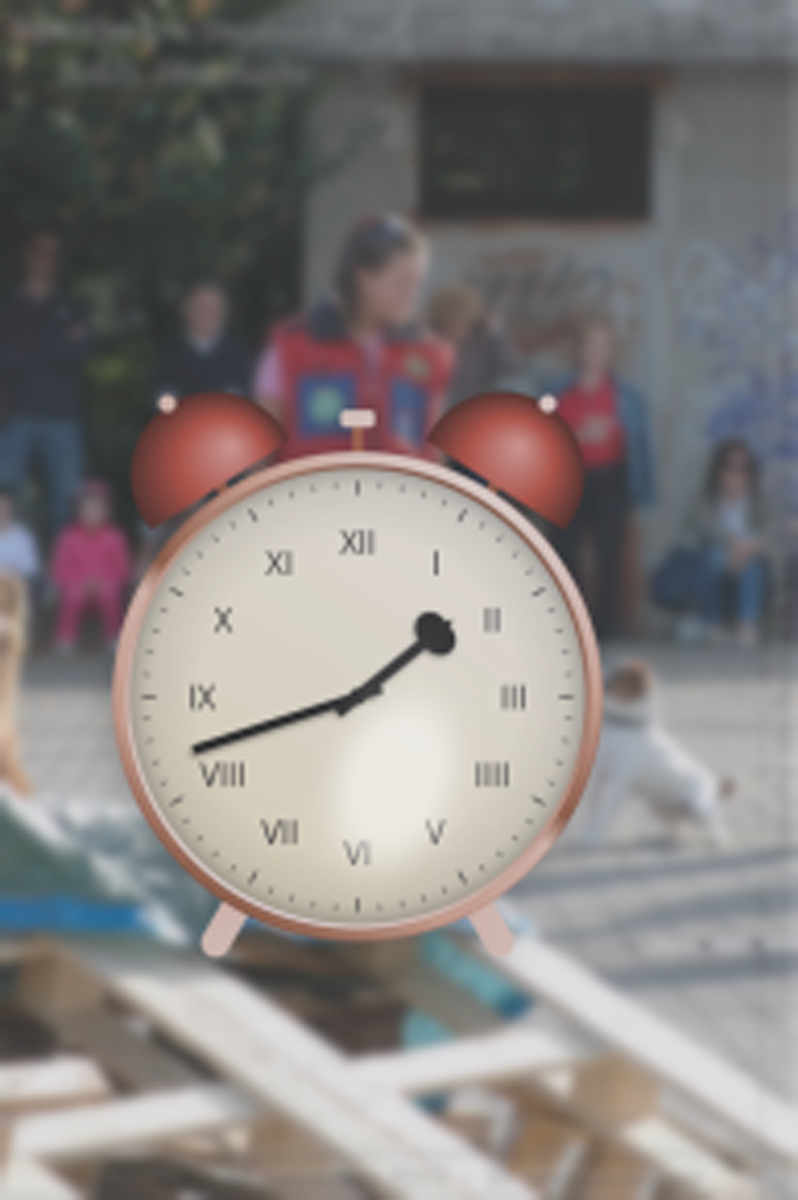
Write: 1:42
